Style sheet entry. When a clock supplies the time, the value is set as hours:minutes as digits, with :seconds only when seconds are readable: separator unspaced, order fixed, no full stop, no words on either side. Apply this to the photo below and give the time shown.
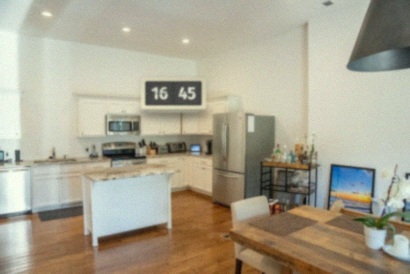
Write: 16:45
